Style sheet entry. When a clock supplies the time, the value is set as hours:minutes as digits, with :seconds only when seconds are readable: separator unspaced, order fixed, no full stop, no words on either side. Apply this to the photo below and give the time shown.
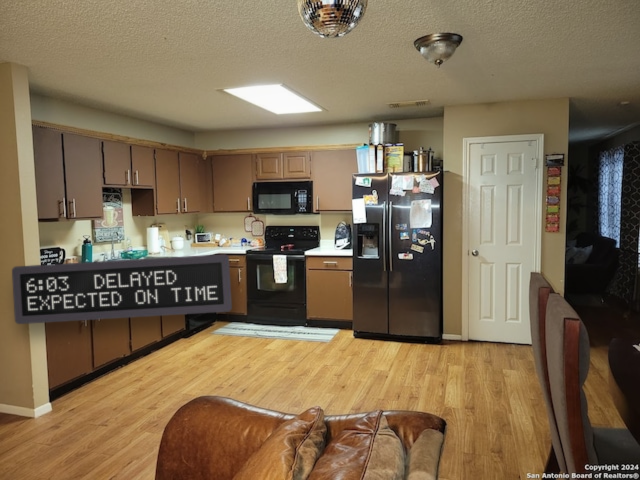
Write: 6:03
